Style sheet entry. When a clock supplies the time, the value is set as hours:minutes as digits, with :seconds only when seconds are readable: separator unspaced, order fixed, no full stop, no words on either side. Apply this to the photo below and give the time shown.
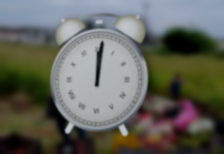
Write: 12:01
